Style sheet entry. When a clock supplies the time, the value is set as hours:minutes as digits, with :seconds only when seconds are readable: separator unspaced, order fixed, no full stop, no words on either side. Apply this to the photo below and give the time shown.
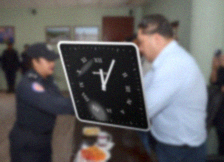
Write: 12:05
